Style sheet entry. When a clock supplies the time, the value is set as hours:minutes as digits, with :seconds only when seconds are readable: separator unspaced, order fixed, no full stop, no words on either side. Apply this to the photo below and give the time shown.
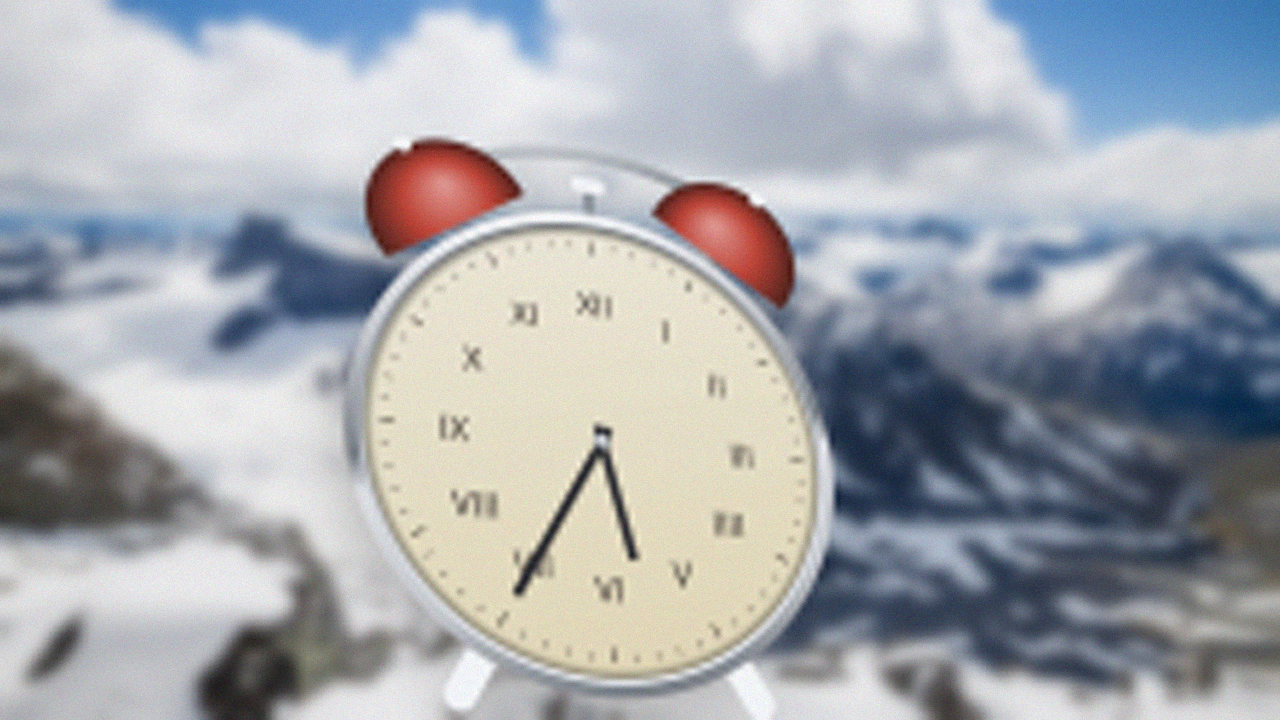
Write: 5:35
